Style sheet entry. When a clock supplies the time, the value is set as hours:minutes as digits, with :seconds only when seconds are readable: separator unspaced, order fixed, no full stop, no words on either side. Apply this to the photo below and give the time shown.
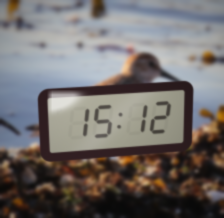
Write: 15:12
